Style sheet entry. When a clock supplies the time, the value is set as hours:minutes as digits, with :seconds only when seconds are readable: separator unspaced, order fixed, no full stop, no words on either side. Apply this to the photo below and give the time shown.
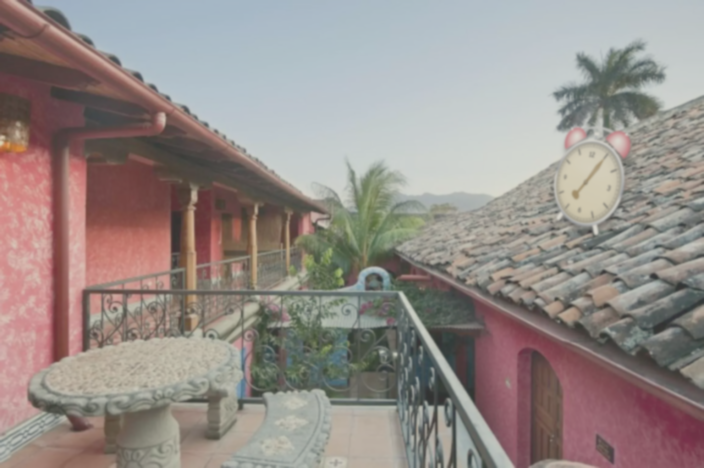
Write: 7:05
